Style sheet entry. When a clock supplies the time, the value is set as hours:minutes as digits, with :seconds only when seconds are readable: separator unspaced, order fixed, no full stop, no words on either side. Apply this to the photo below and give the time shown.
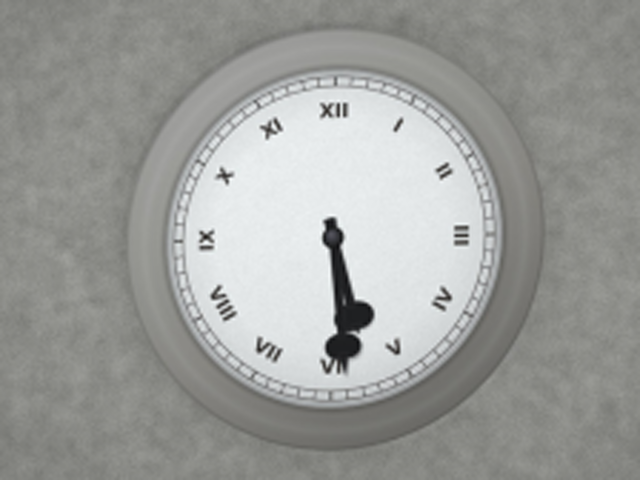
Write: 5:29
